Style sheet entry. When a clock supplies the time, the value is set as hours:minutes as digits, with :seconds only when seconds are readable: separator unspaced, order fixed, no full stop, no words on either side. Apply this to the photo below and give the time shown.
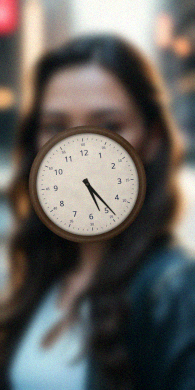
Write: 5:24
